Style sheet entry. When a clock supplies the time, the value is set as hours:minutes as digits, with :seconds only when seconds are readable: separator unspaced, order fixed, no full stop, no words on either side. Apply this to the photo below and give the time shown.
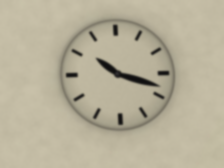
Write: 10:18
